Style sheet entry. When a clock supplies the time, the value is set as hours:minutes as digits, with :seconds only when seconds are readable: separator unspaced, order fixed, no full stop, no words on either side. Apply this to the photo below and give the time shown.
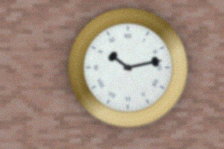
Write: 10:13
